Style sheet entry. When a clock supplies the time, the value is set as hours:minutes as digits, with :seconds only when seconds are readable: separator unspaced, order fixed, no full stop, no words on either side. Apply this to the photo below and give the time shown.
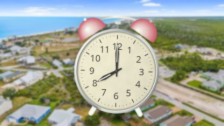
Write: 8:00
